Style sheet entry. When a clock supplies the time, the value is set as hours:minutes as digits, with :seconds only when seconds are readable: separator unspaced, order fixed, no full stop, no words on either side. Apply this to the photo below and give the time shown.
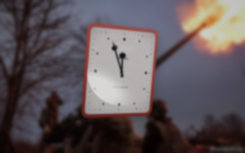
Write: 11:56
